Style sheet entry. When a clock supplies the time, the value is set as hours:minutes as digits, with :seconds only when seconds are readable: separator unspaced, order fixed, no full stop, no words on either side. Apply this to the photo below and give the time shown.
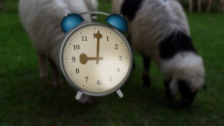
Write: 9:01
